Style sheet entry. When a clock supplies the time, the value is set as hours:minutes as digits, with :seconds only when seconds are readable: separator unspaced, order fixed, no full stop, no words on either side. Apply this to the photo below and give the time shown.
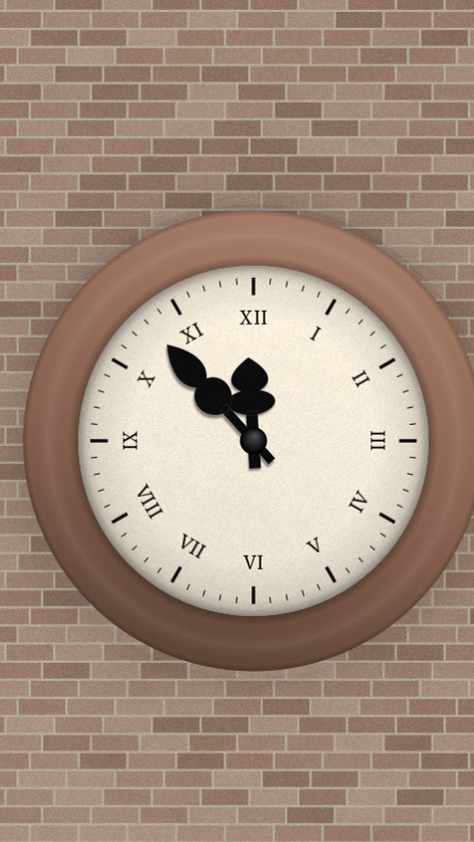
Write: 11:53
